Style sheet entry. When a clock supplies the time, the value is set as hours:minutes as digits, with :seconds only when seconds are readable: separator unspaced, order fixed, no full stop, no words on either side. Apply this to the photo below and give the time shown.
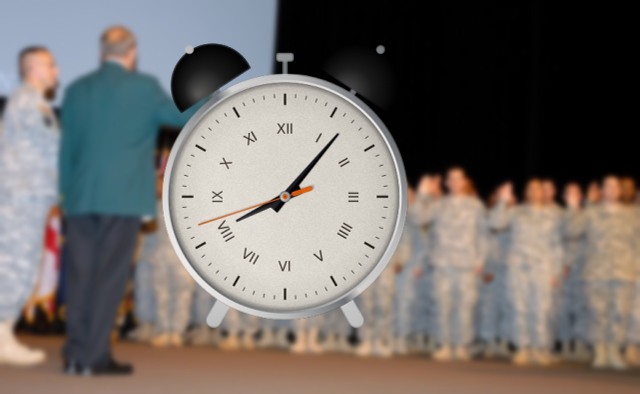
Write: 8:06:42
